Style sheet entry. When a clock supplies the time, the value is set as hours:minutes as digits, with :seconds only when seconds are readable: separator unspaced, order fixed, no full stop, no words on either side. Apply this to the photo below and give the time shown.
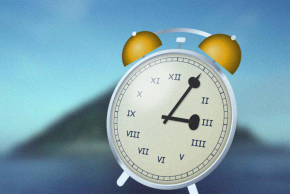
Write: 3:05
